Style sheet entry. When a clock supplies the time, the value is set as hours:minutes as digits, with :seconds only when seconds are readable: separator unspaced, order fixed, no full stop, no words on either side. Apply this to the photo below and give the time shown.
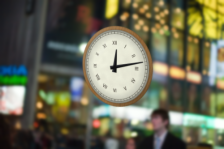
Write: 12:13
